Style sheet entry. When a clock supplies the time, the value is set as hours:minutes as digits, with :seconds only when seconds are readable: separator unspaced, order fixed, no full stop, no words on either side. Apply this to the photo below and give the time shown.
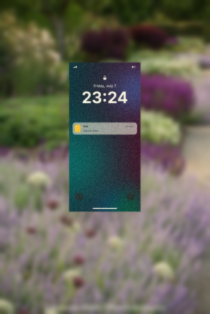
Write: 23:24
